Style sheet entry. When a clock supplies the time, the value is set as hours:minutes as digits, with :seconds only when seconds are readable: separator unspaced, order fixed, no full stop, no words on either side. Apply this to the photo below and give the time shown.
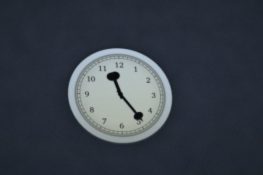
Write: 11:24
